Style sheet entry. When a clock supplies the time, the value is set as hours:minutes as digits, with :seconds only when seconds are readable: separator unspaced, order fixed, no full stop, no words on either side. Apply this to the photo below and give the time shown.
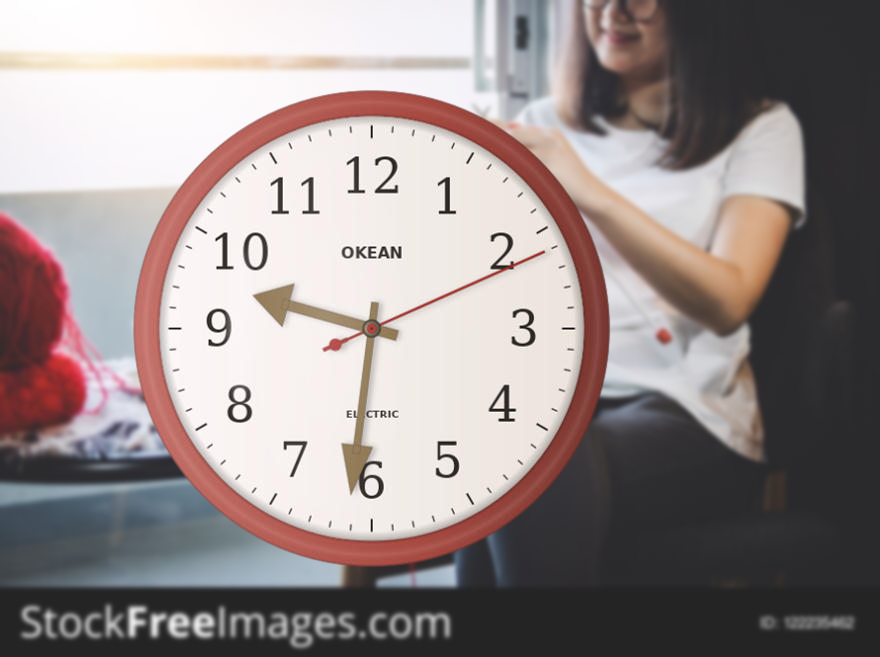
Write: 9:31:11
